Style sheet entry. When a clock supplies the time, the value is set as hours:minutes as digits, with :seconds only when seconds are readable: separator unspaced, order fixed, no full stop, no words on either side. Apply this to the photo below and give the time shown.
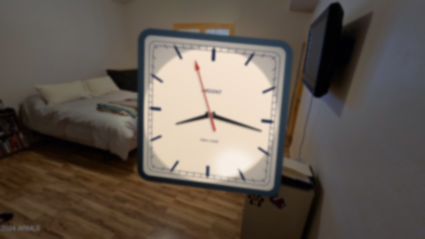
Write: 8:16:57
